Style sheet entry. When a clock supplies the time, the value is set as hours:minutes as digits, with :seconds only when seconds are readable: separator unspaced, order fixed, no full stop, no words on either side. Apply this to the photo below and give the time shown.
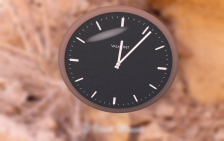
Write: 12:06
